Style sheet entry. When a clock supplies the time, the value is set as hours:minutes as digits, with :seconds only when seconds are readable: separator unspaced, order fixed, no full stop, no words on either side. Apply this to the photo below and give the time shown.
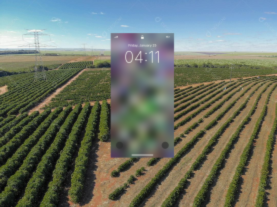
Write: 4:11
